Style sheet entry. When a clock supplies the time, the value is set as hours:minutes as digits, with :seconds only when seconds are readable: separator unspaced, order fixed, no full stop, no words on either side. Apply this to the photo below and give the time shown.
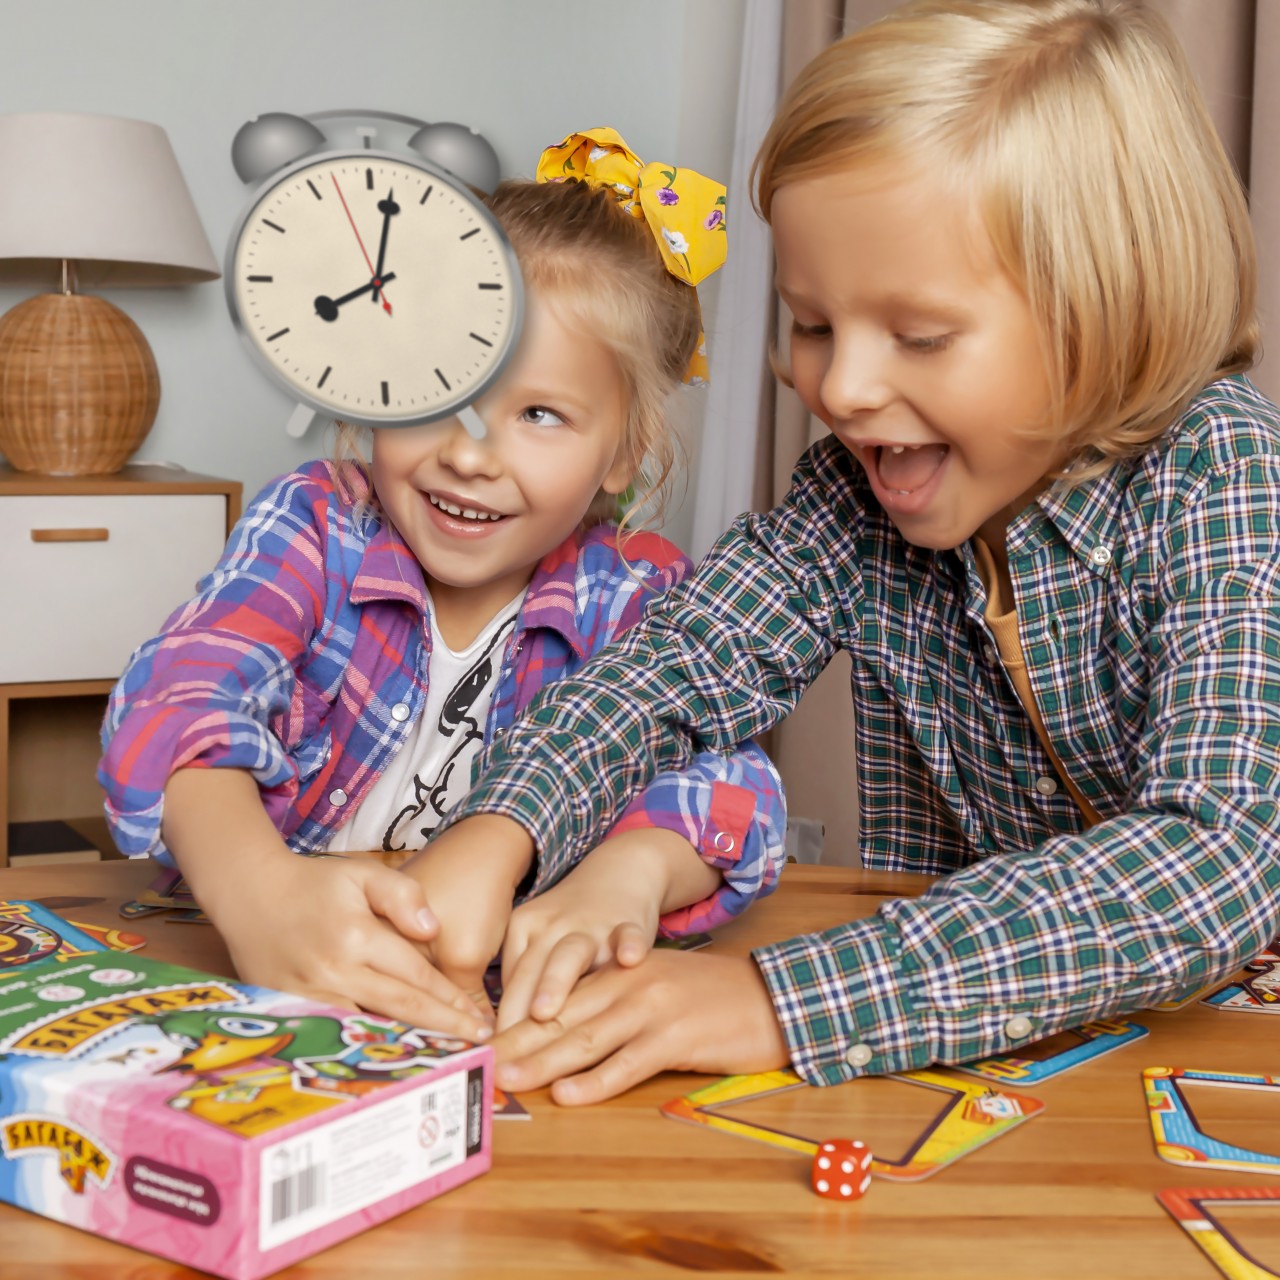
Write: 8:01:57
